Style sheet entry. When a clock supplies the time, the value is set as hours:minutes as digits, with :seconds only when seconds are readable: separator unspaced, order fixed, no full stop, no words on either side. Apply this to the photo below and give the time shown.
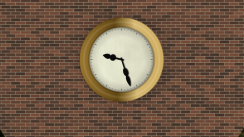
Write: 9:27
